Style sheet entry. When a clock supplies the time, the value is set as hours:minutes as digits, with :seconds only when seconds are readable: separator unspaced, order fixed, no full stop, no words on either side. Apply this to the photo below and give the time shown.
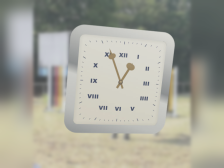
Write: 12:56
